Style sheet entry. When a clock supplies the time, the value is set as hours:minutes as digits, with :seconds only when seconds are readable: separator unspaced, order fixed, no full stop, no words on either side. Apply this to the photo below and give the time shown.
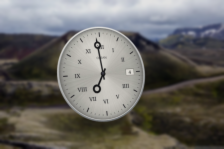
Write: 6:59
